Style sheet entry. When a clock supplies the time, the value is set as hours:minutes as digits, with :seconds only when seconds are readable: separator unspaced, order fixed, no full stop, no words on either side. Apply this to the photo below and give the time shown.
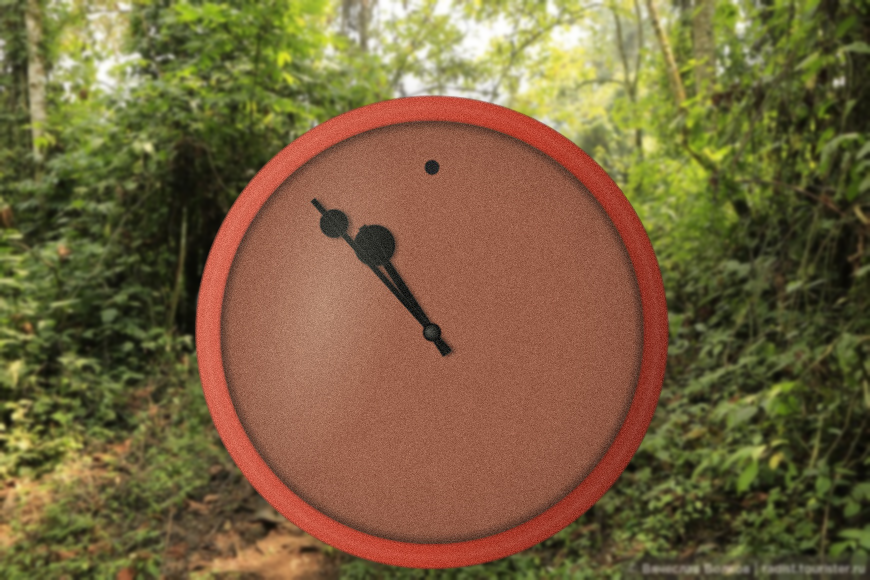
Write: 10:53
